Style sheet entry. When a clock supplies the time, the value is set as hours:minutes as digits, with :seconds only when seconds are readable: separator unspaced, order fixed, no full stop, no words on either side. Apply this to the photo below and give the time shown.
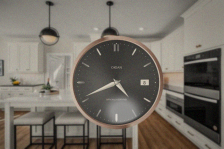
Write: 4:41
